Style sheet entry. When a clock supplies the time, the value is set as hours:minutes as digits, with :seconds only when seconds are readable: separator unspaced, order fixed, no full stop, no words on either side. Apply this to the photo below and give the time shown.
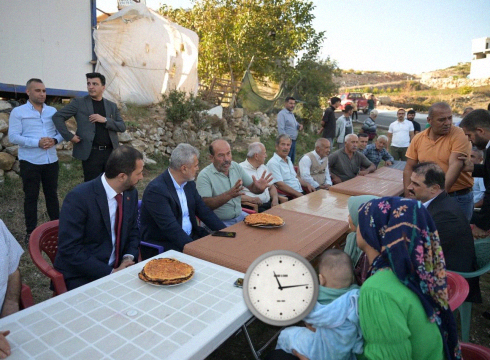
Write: 11:14
